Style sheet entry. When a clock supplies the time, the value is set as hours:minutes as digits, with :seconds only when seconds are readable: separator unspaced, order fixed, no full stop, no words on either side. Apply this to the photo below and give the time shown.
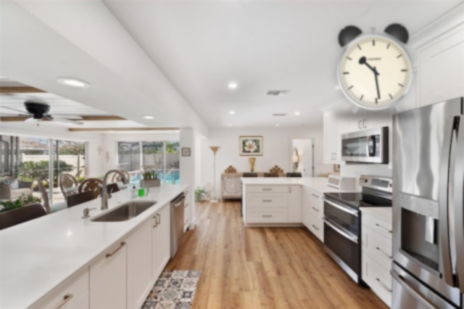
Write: 10:29
